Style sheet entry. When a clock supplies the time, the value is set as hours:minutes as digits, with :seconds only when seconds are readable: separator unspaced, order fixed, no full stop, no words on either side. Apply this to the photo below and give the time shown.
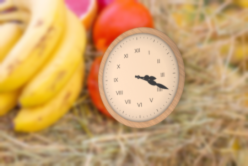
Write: 3:19
